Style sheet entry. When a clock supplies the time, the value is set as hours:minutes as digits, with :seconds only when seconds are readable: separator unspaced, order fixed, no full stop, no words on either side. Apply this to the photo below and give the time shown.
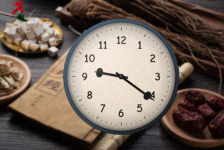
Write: 9:21
